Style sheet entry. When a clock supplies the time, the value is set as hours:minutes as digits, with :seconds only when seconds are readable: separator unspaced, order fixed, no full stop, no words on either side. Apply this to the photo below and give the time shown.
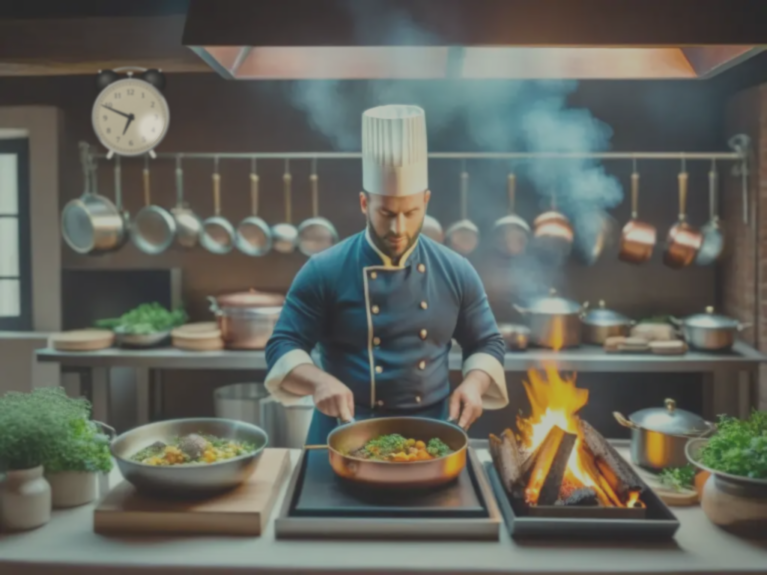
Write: 6:49
